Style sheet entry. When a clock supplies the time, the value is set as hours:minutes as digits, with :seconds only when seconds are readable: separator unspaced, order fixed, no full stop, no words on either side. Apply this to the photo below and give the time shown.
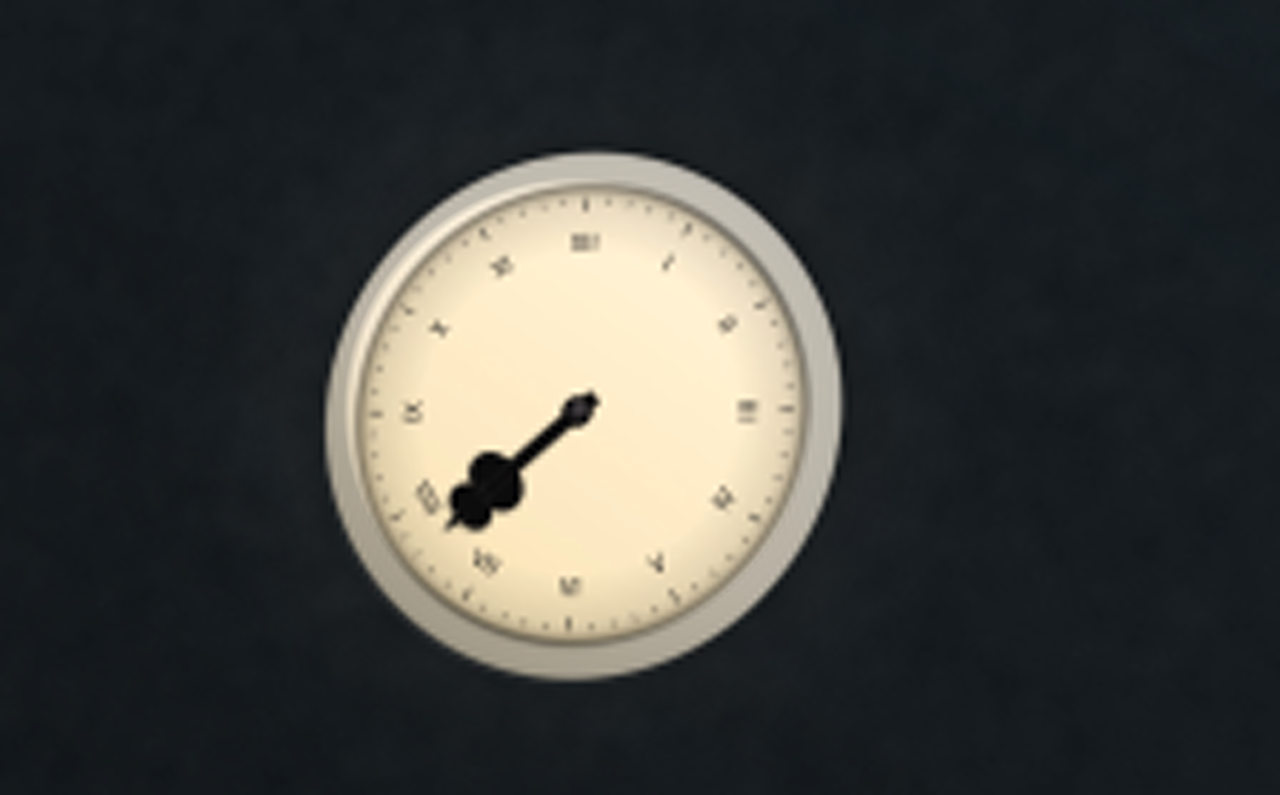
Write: 7:38
